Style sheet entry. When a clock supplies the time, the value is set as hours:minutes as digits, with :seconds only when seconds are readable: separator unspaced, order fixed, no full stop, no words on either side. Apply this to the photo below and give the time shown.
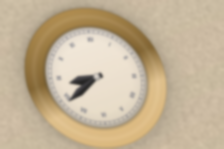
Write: 8:39
